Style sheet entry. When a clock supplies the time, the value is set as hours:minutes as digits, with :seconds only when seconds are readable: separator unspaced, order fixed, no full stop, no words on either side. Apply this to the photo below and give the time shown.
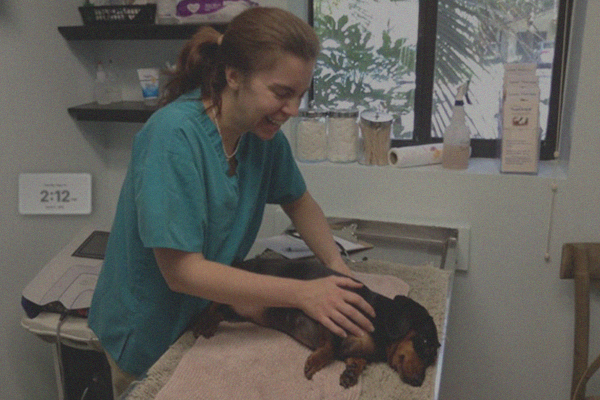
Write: 2:12
